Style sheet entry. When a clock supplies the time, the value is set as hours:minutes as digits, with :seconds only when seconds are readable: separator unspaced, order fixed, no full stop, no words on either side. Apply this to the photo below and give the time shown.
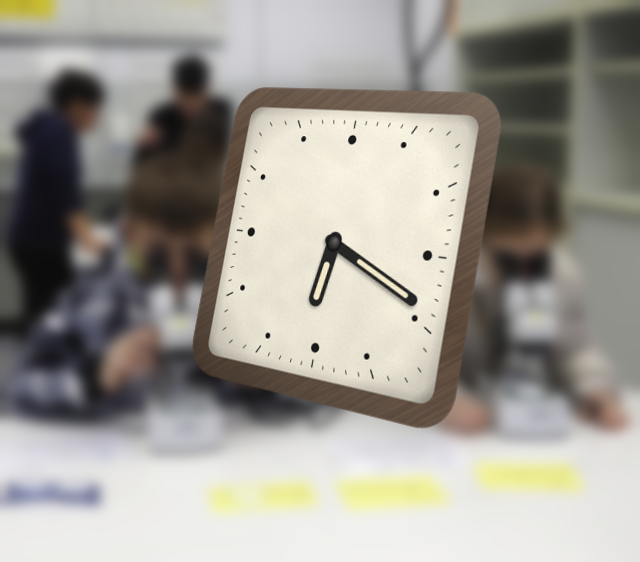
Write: 6:19
